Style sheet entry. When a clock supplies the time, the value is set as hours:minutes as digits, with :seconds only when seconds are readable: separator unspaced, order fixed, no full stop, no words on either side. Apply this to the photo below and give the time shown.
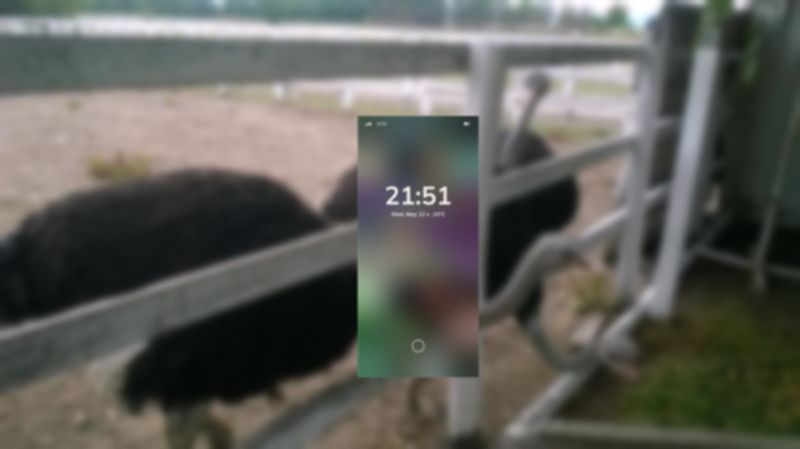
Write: 21:51
